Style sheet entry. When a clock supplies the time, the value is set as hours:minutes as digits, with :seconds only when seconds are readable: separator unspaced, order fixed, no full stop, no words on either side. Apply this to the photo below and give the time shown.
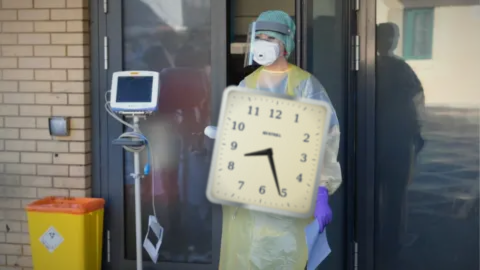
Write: 8:26
